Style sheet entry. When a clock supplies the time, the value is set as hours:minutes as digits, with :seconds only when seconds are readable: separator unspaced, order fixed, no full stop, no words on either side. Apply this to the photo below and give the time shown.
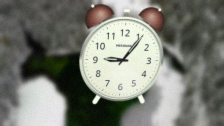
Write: 9:06
